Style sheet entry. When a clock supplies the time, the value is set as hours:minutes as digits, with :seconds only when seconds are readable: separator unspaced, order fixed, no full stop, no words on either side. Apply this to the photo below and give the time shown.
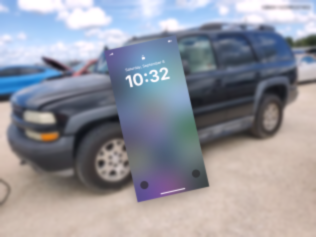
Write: 10:32
